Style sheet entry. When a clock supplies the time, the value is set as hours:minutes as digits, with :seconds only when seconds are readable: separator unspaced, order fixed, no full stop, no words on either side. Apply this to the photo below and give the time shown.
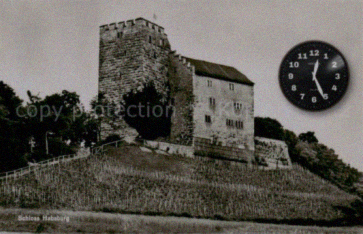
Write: 12:26
